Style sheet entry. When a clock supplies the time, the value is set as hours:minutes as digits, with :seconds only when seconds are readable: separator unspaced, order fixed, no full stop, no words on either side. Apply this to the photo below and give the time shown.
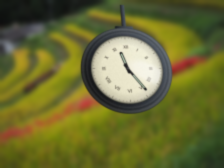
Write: 11:24
